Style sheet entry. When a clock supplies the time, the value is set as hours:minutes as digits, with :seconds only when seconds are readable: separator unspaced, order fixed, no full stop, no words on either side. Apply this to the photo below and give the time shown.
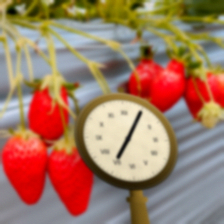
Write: 7:05
